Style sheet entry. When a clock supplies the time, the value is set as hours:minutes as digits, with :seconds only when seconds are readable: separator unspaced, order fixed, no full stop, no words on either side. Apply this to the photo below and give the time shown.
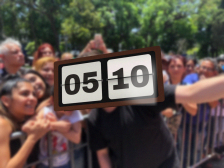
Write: 5:10
